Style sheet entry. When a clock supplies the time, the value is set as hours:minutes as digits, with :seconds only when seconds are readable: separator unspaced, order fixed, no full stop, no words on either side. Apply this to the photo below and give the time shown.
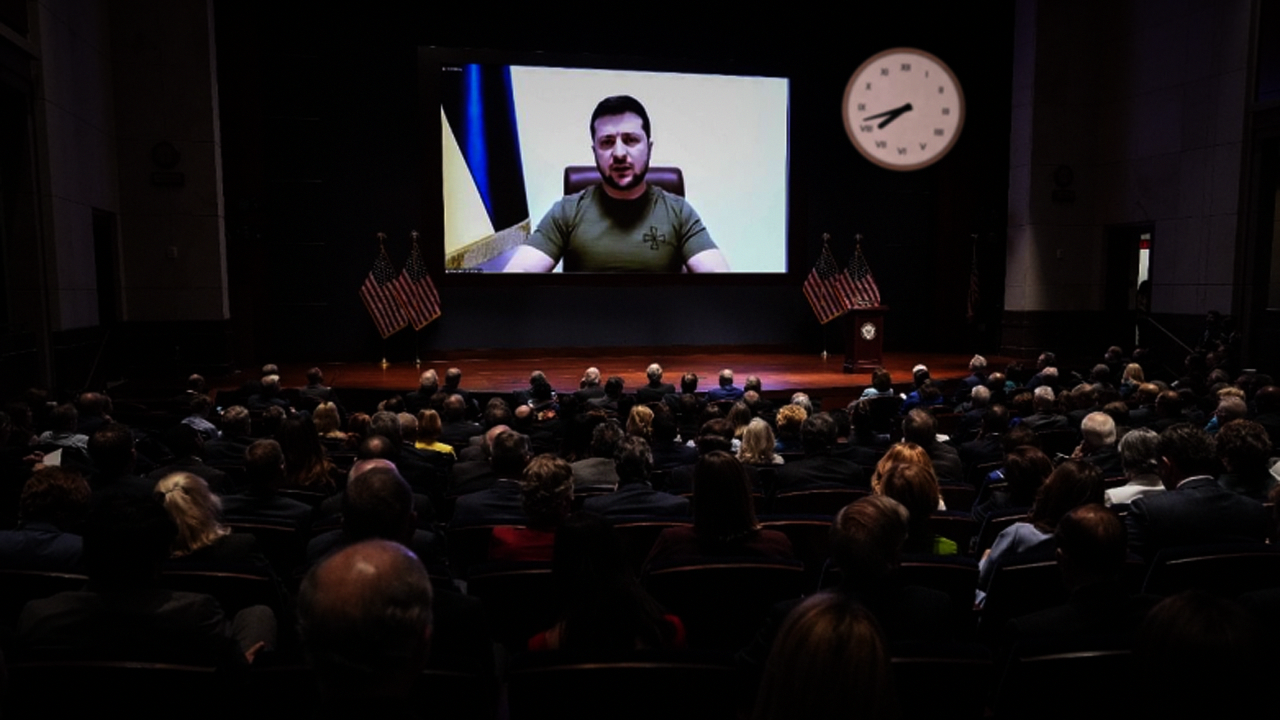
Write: 7:42
